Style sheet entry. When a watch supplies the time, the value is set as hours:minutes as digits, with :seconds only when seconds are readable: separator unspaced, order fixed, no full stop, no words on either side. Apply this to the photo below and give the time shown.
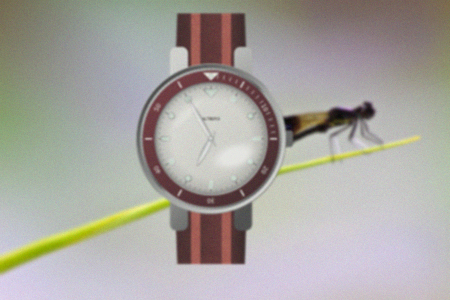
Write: 6:55
